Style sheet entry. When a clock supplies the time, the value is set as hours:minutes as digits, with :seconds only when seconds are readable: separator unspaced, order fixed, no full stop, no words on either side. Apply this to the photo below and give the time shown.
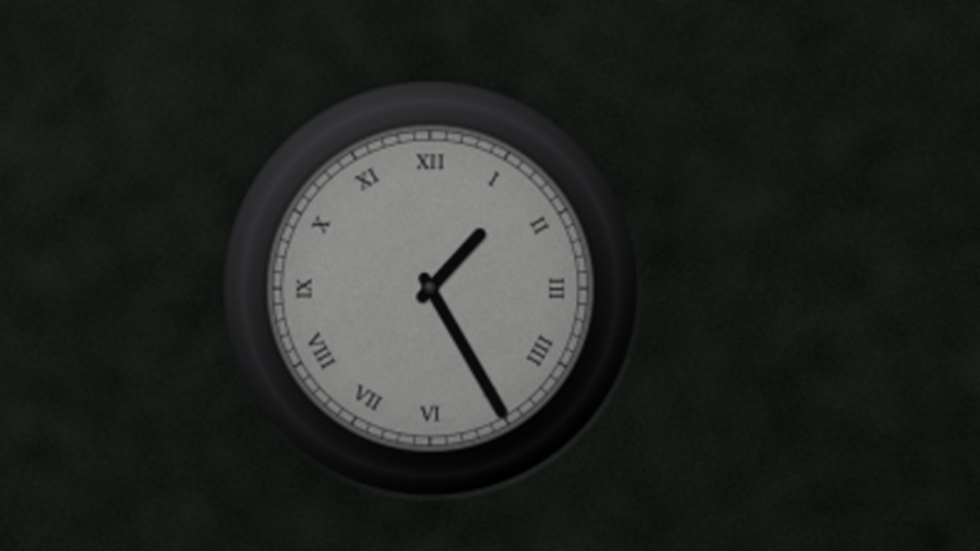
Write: 1:25
